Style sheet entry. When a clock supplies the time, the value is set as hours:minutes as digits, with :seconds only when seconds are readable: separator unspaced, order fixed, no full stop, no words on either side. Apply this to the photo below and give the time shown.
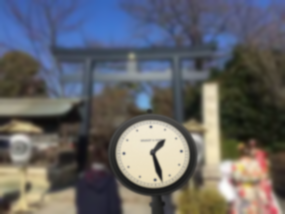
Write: 1:28
